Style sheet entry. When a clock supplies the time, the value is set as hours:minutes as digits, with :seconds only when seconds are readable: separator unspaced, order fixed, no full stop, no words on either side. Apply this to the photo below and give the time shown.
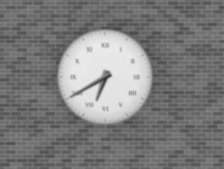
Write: 6:40
